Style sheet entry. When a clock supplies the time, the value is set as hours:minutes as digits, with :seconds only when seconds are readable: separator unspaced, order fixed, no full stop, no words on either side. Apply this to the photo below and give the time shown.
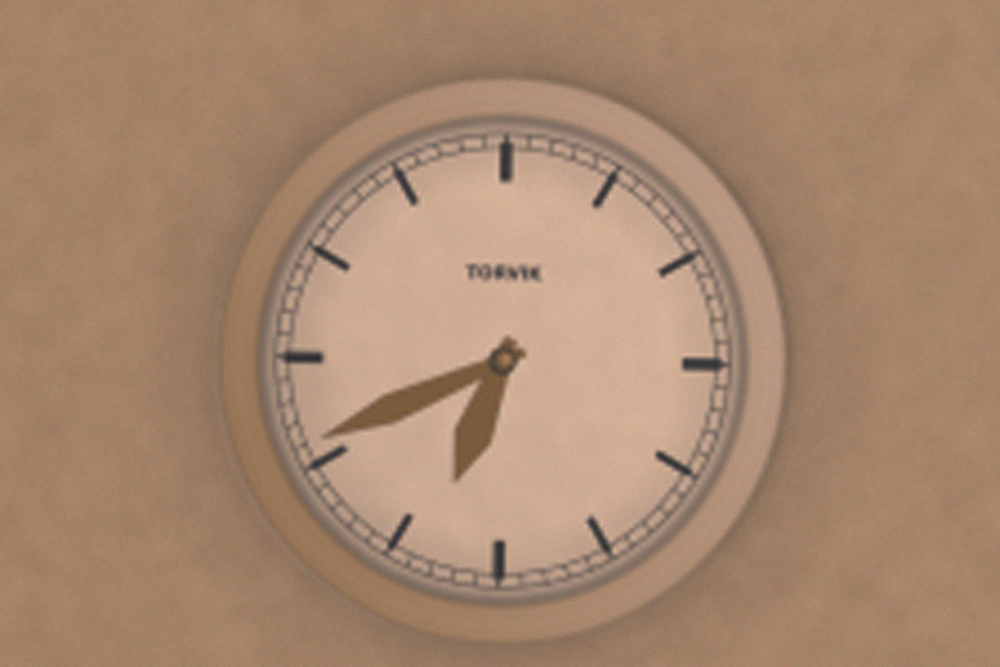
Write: 6:41
